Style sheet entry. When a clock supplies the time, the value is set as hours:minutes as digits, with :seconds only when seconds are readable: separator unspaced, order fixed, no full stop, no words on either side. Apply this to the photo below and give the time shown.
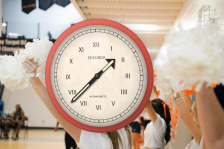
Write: 1:38
